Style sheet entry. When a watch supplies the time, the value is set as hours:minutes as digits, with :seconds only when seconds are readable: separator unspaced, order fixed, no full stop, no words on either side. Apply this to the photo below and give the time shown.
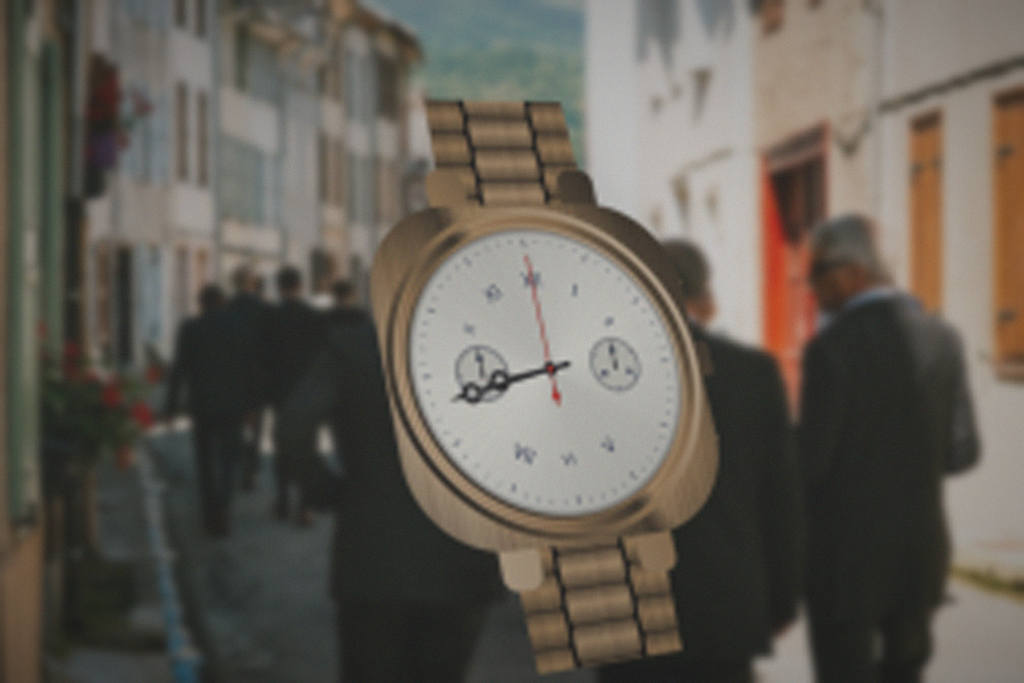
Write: 8:43
